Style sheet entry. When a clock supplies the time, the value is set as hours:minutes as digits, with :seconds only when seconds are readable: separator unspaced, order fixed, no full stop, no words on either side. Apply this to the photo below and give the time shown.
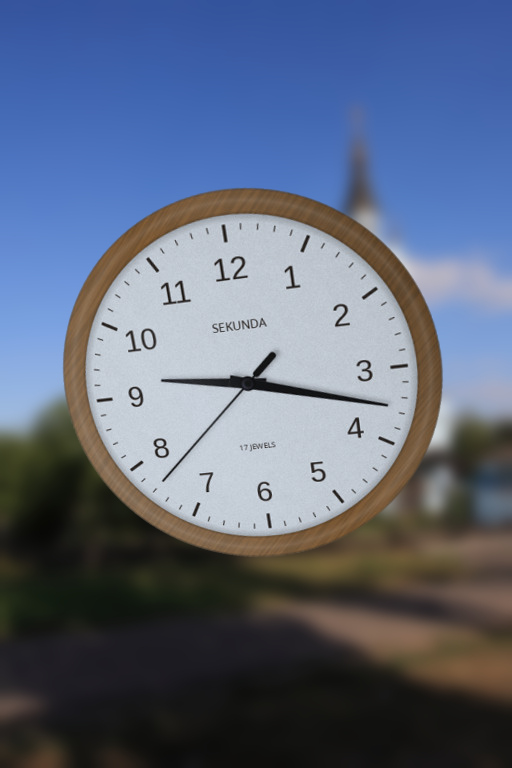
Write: 9:17:38
